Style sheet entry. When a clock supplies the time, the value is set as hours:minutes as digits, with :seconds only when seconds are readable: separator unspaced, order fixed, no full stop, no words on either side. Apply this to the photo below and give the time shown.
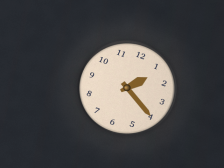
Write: 1:20
